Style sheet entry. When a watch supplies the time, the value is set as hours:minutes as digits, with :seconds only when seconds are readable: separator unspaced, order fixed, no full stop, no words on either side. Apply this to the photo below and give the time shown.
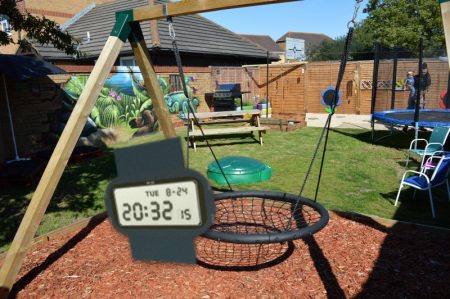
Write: 20:32:15
